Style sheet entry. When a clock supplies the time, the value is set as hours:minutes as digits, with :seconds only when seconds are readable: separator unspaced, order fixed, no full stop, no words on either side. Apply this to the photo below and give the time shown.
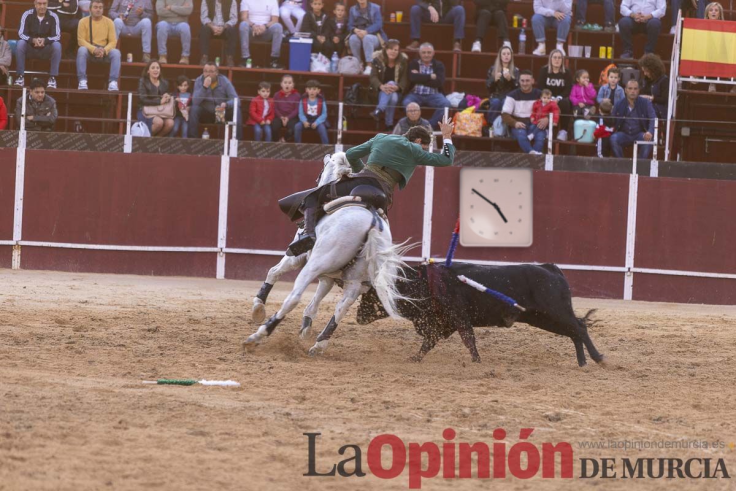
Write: 4:51
